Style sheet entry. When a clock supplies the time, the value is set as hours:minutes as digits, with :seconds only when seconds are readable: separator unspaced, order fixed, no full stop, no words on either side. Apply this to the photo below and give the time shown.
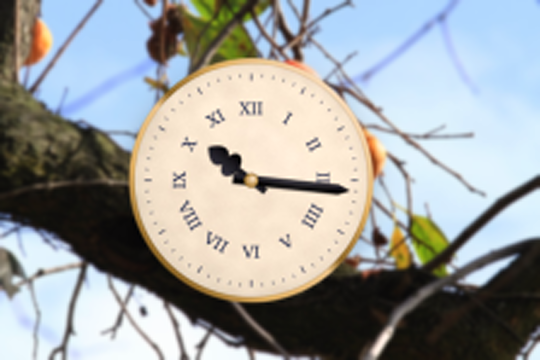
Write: 10:16
